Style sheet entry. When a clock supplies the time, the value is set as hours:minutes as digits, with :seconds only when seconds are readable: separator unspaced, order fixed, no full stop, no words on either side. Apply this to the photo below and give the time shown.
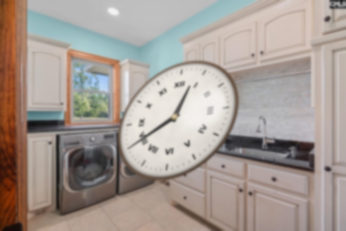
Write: 12:40
